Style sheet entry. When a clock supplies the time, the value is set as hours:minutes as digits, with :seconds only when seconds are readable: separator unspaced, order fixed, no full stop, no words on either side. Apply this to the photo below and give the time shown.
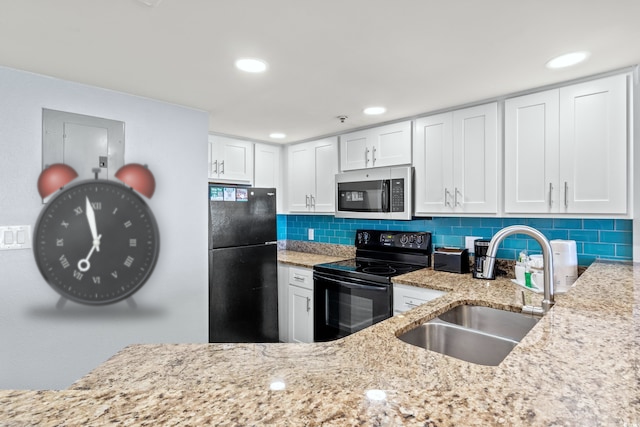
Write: 6:58
